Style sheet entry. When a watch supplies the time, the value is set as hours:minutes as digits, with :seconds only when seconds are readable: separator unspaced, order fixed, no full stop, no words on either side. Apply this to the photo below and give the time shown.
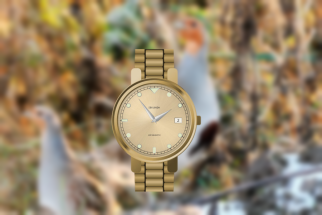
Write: 1:54
